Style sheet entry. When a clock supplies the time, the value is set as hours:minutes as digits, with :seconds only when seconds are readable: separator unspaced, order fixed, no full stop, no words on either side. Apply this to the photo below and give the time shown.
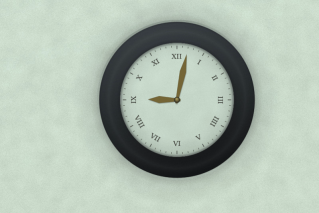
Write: 9:02
